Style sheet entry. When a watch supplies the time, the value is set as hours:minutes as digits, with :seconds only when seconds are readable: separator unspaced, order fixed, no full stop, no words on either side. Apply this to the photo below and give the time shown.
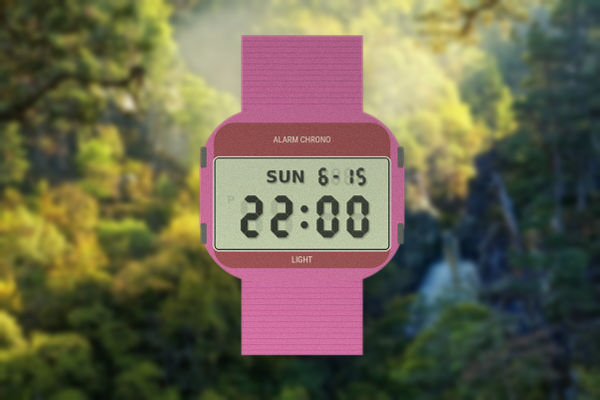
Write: 22:00
